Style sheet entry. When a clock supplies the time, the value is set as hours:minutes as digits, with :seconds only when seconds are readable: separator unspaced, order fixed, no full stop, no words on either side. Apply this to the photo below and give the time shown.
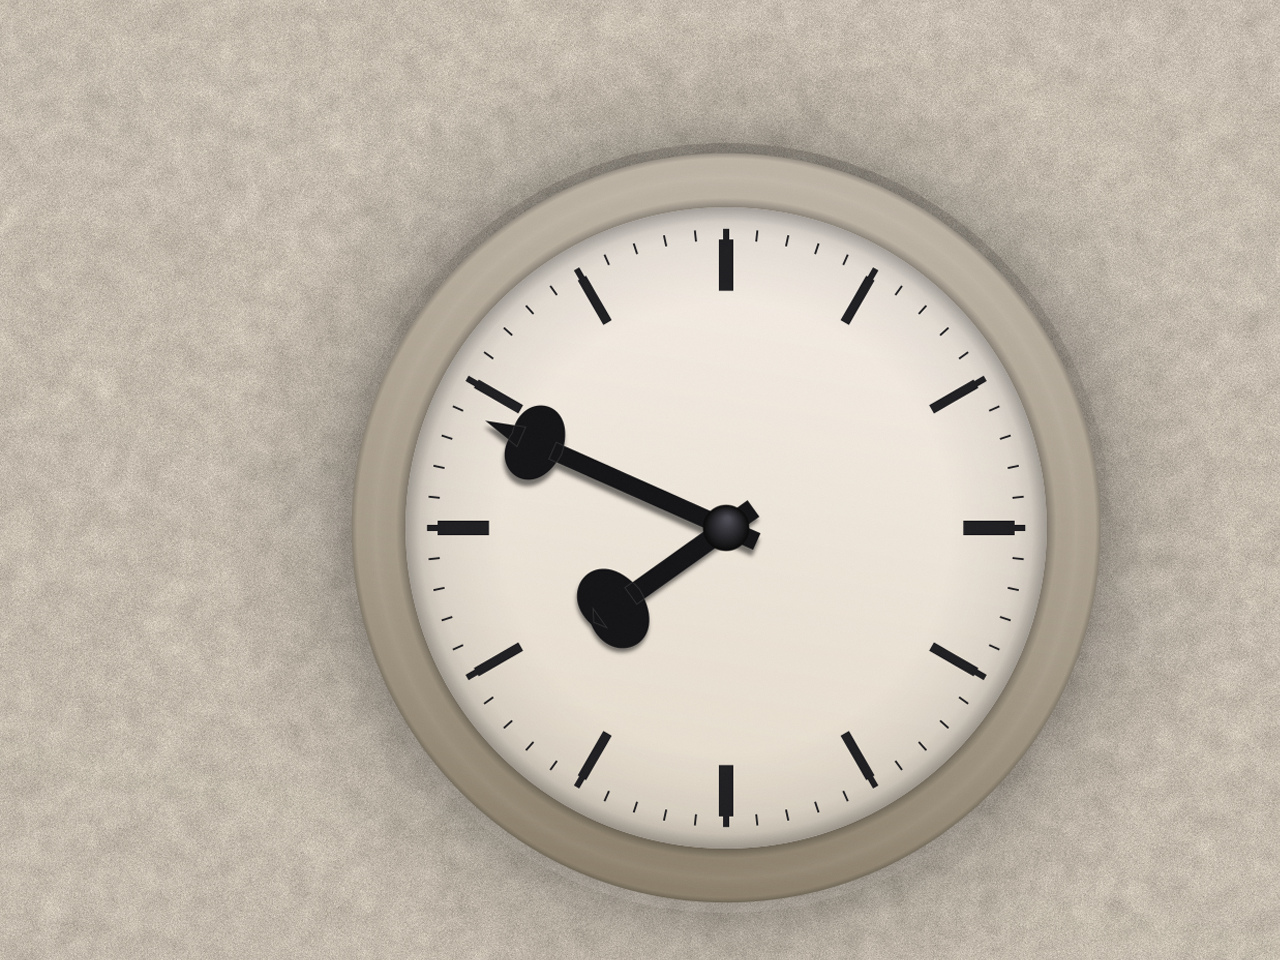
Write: 7:49
